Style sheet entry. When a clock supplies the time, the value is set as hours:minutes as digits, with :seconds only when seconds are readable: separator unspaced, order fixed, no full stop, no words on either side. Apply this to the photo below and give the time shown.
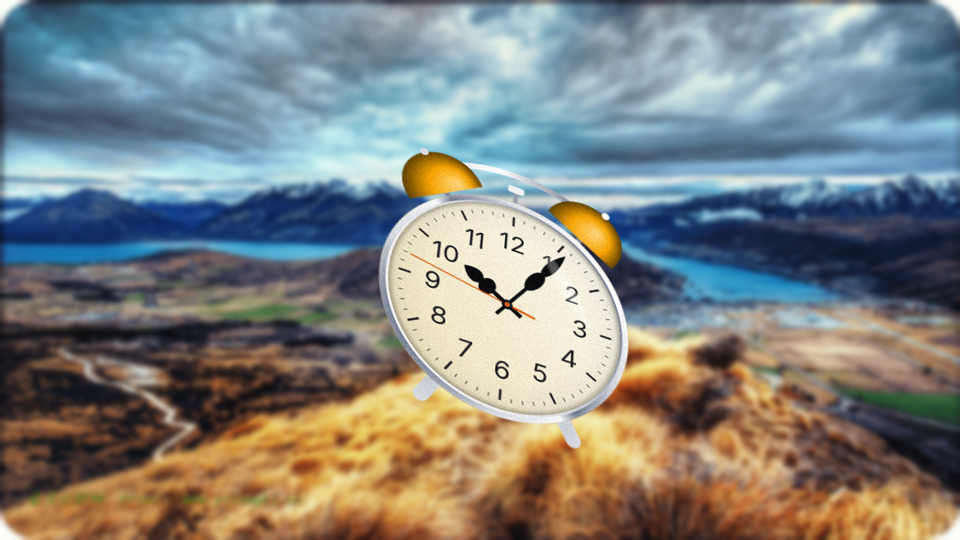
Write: 10:05:47
